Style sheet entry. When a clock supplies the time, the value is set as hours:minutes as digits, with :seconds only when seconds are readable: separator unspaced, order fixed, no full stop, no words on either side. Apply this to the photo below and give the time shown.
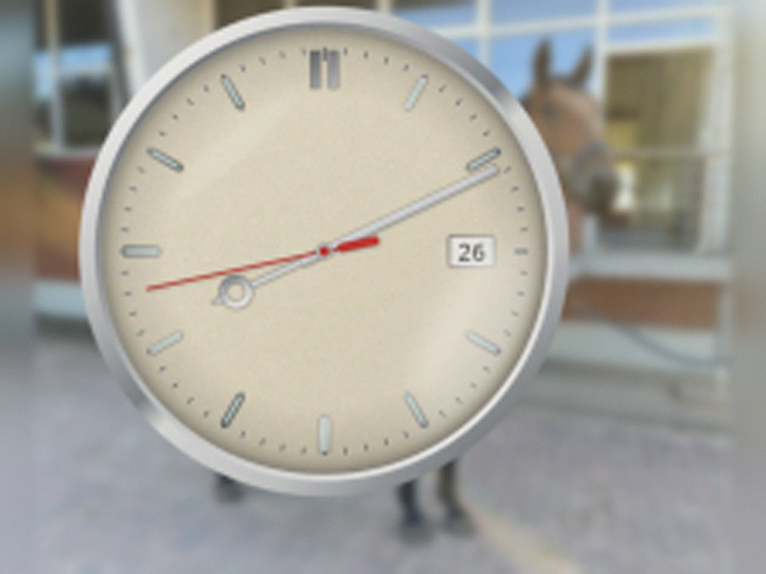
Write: 8:10:43
